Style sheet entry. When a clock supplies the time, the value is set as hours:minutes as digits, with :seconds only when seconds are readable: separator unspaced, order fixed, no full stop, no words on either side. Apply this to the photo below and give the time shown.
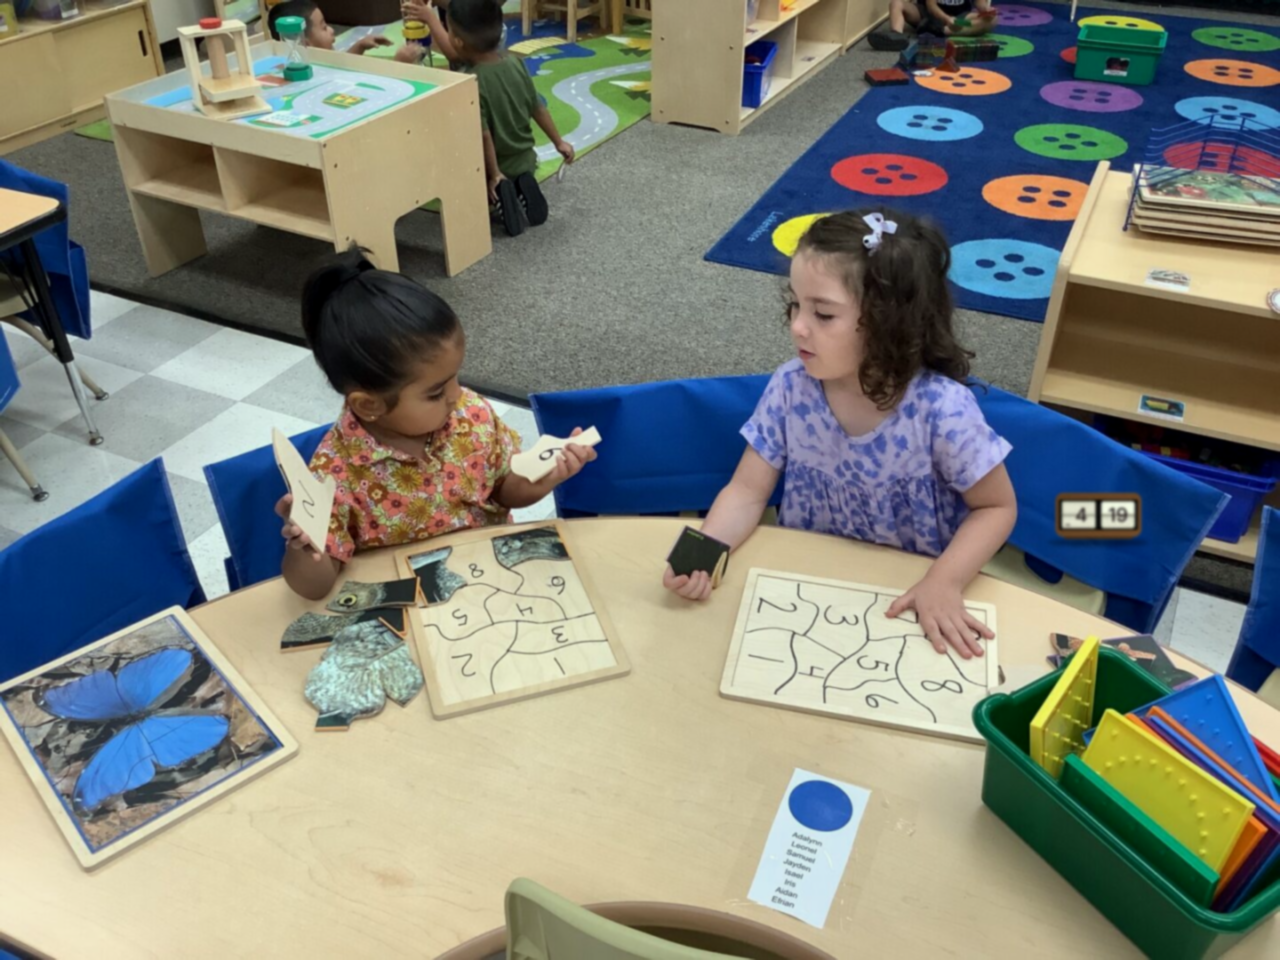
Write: 4:19
